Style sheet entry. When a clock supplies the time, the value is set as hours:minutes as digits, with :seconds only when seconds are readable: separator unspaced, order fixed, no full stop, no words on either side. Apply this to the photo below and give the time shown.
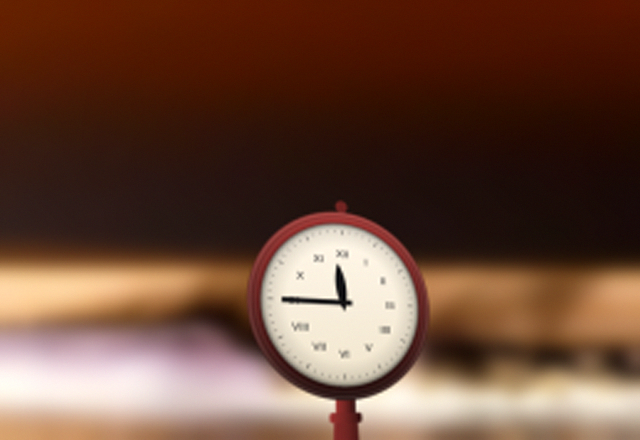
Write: 11:45
